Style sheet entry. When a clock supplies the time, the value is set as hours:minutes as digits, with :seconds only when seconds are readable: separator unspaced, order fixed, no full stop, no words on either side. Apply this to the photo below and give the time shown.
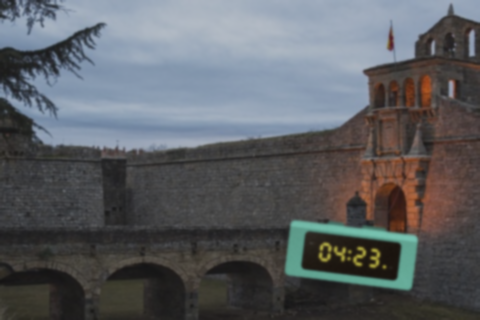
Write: 4:23
